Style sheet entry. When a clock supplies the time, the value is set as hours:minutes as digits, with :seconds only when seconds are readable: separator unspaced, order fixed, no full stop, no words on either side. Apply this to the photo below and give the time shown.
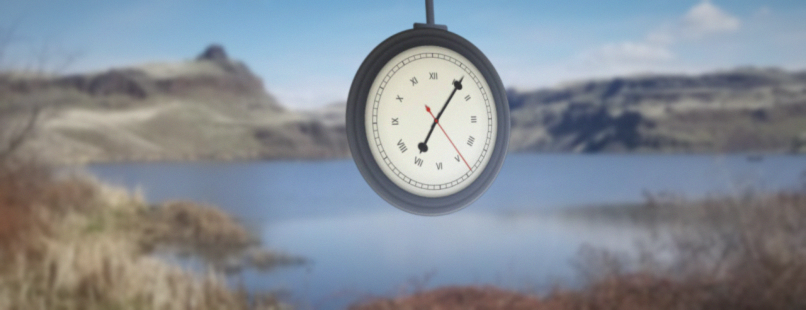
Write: 7:06:24
